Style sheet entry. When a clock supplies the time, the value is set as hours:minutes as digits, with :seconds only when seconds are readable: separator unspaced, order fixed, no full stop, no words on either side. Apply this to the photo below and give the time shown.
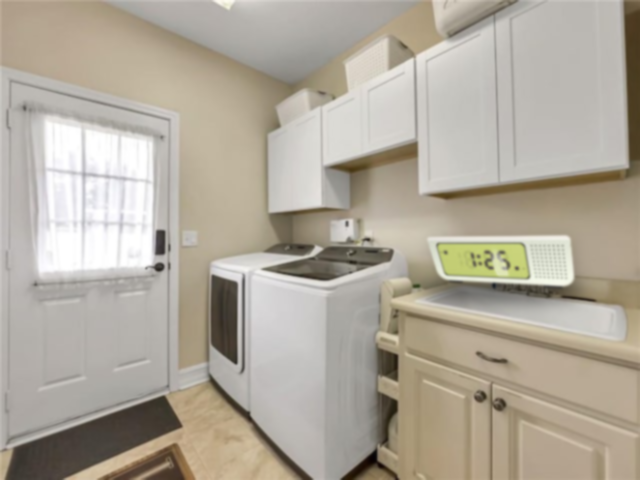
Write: 1:25
